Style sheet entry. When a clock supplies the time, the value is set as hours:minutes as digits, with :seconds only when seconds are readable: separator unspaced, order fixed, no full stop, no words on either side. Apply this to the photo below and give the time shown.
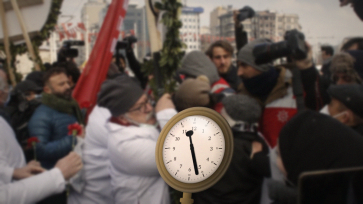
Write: 11:27
